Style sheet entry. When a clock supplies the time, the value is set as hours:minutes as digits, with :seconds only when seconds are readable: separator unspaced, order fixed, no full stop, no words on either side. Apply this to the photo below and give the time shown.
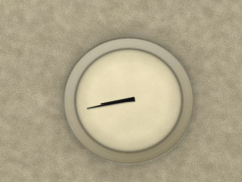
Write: 8:43
